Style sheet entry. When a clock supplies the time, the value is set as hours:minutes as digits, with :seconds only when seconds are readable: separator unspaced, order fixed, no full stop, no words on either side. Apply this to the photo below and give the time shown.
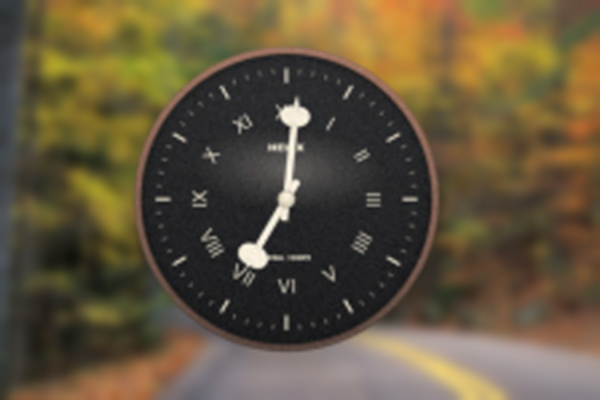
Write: 7:01
